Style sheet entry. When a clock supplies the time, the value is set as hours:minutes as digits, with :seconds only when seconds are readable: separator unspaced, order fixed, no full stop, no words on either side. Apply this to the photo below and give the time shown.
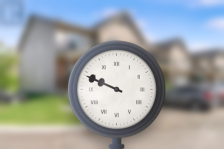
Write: 9:49
